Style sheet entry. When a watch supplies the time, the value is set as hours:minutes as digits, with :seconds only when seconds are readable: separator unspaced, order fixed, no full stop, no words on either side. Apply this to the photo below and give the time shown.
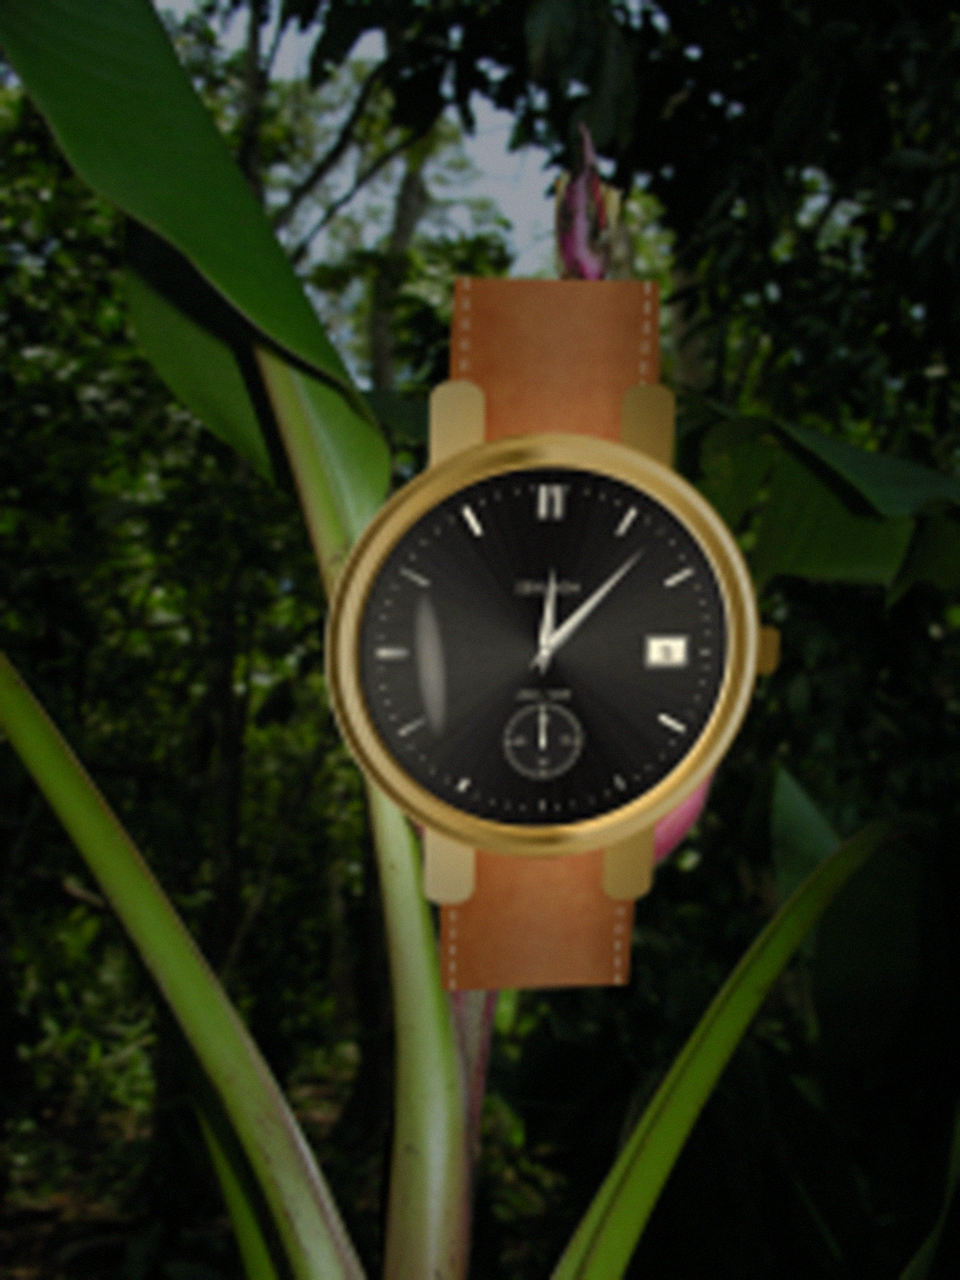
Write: 12:07
